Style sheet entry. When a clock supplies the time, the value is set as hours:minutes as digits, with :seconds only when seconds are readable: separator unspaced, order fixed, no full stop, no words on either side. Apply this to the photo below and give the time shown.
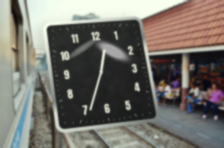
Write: 12:34
